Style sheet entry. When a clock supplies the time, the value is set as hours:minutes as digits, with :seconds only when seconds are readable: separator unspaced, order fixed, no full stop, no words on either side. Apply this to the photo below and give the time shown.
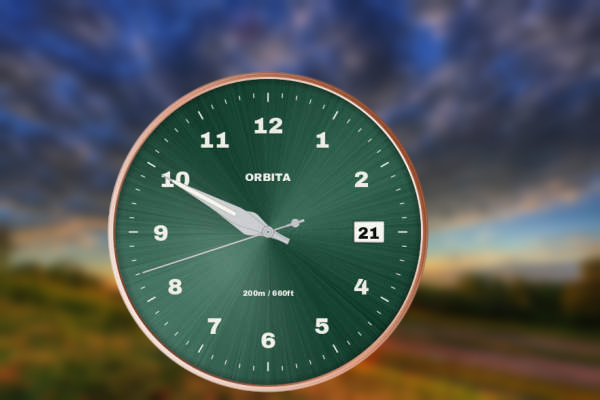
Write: 9:49:42
